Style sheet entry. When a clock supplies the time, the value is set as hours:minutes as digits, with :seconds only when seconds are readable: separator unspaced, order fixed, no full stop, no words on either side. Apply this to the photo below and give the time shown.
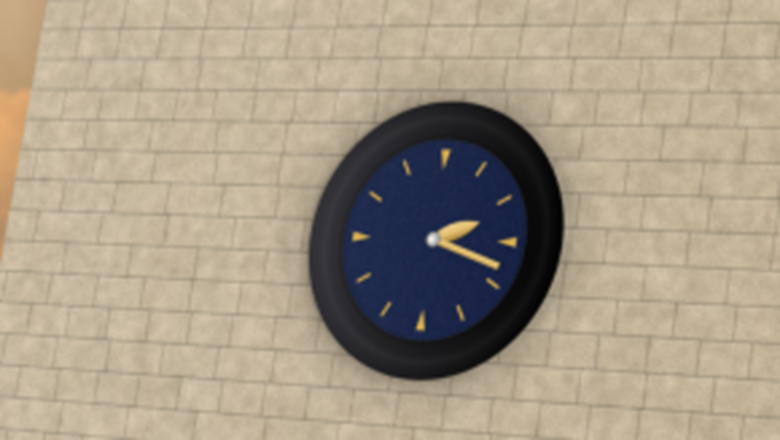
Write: 2:18
